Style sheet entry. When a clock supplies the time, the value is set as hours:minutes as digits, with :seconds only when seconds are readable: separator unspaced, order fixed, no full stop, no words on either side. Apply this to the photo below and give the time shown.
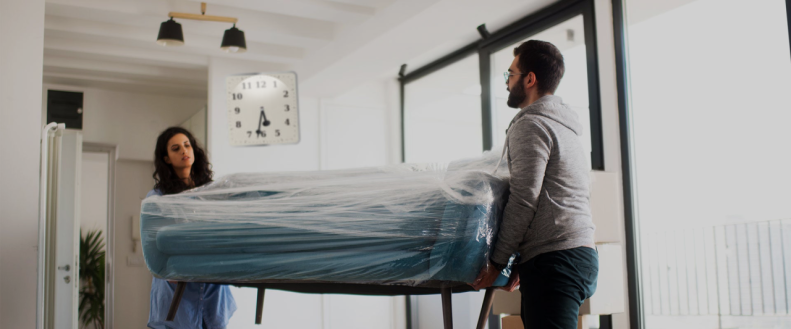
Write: 5:32
